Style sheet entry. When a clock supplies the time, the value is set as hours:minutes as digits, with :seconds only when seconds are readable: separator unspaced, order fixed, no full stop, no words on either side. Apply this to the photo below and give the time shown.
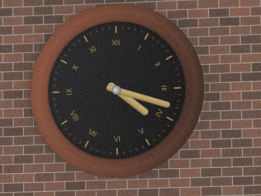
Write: 4:18
